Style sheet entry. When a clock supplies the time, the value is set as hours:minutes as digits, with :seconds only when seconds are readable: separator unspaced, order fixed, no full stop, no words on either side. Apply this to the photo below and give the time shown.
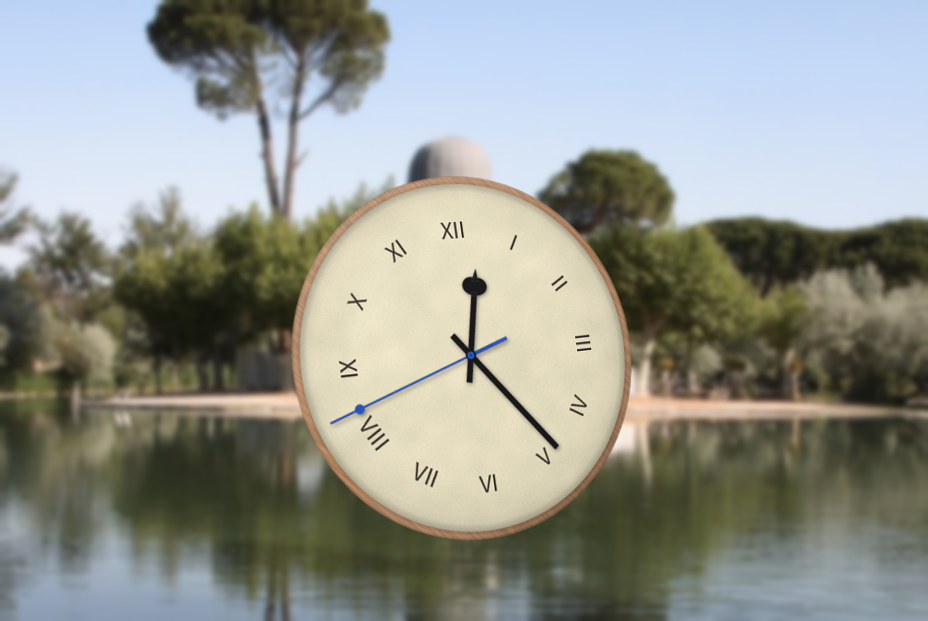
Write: 12:23:42
